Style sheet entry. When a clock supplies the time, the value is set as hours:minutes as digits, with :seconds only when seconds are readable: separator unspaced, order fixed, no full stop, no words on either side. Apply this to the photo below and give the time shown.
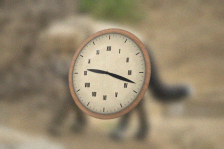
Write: 9:18
